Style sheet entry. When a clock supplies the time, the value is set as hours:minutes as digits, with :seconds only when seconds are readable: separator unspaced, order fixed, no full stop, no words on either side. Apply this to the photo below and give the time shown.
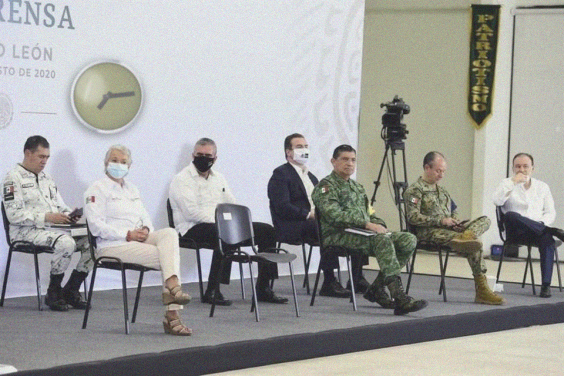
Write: 7:14
